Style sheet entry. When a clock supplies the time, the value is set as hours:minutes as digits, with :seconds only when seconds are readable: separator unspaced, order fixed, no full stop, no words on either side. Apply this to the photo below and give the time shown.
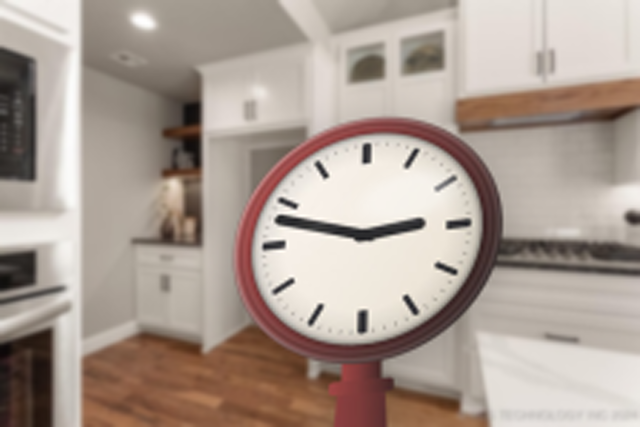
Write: 2:48
